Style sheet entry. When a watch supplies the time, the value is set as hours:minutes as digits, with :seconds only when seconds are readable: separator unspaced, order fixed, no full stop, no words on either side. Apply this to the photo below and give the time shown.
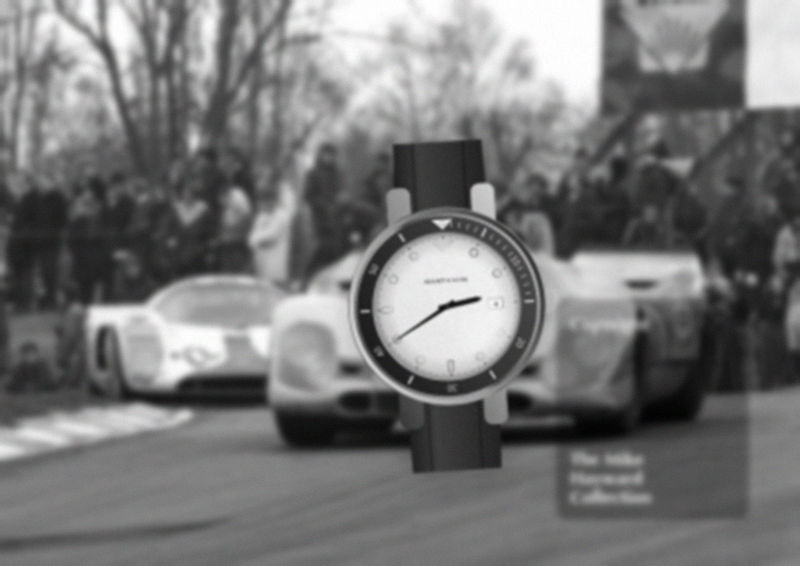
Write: 2:40
